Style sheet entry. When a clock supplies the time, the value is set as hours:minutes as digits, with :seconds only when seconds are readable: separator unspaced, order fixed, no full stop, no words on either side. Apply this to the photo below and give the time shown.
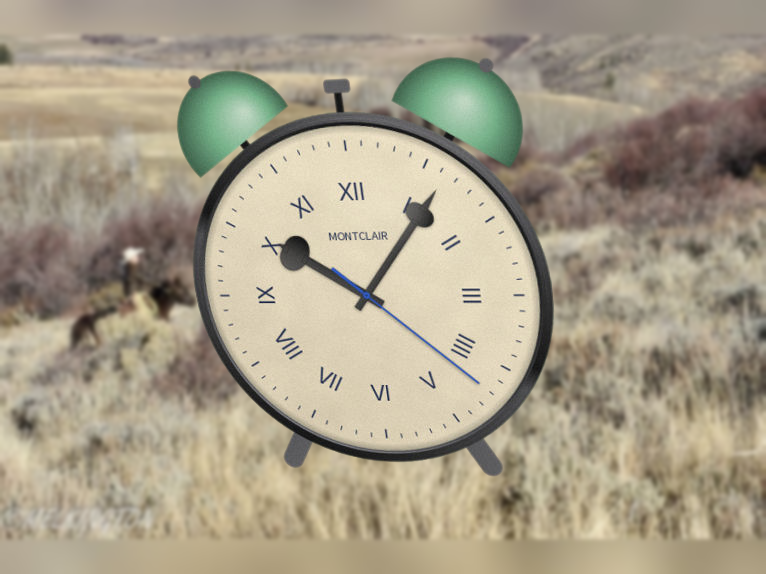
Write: 10:06:22
